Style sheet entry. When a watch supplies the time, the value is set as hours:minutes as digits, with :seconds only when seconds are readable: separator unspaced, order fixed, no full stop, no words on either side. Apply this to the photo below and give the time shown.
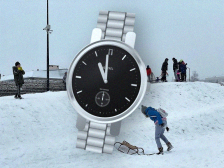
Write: 10:59
